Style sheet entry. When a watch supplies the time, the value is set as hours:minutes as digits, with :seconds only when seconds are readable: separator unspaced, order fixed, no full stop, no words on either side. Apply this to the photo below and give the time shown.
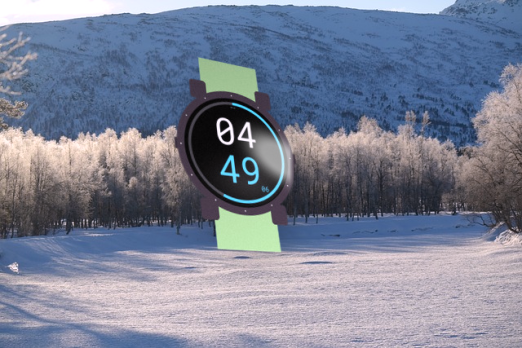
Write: 4:49
